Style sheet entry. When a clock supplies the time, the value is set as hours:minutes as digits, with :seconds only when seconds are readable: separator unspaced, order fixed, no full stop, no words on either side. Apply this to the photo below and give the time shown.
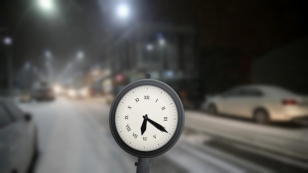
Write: 6:20
